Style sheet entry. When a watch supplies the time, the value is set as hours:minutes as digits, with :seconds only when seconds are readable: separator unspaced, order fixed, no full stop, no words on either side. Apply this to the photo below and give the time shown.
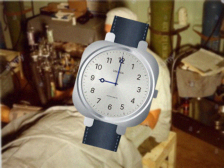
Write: 9:00
